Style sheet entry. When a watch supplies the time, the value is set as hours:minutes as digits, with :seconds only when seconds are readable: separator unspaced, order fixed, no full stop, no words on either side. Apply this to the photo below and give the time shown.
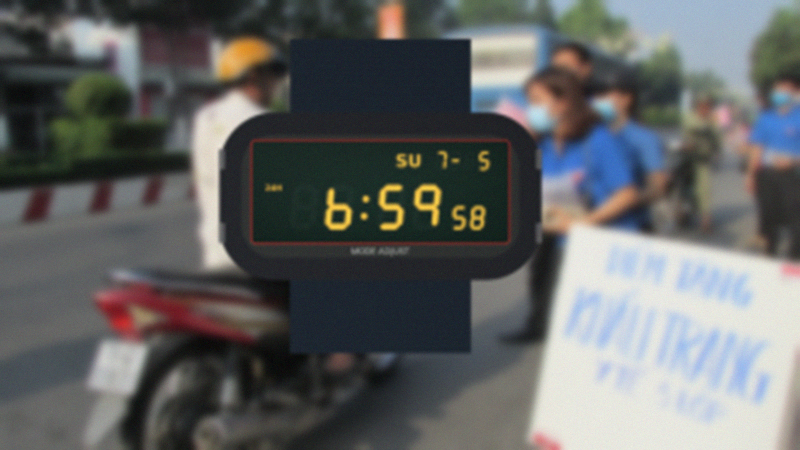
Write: 6:59:58
